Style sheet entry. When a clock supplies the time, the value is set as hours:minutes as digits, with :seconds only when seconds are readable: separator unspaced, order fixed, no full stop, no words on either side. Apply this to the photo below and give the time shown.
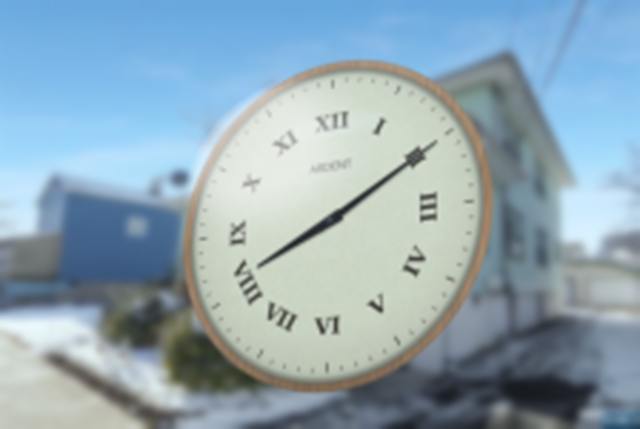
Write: 8:10
